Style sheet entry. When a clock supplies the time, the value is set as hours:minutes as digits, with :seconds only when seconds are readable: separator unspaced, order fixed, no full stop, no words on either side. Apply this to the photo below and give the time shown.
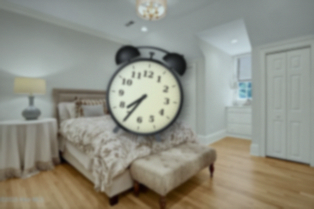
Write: 7:35
